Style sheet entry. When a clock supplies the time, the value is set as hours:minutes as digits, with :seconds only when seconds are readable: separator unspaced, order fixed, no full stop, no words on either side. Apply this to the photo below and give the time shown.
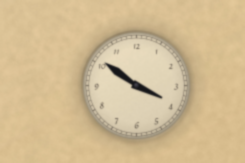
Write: 3:51
